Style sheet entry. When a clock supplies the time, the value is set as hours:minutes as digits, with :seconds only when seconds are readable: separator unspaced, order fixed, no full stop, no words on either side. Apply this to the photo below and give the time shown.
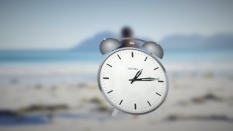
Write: 1:14
